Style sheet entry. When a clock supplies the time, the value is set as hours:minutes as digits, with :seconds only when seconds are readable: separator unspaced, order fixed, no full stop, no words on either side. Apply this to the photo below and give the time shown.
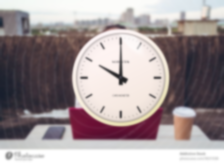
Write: 10:00
